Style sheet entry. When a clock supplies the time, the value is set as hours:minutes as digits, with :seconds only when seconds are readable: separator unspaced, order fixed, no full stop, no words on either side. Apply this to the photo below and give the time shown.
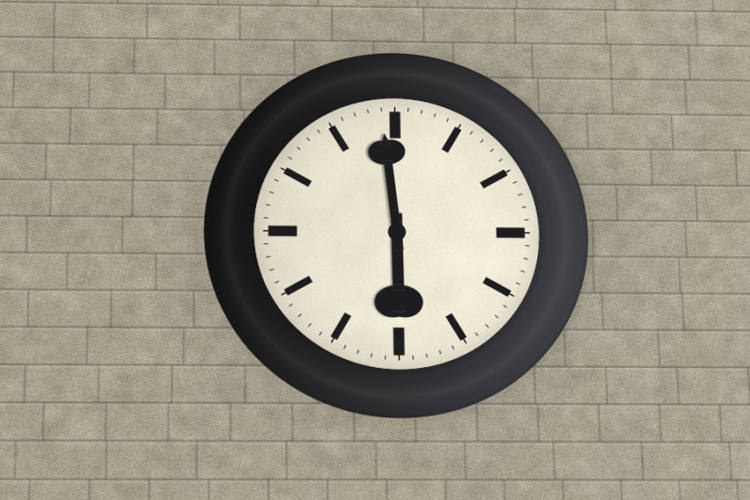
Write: 5:59
